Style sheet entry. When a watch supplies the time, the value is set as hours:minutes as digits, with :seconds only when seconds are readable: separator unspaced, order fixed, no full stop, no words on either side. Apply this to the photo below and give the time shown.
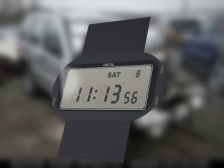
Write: 11:13:56
